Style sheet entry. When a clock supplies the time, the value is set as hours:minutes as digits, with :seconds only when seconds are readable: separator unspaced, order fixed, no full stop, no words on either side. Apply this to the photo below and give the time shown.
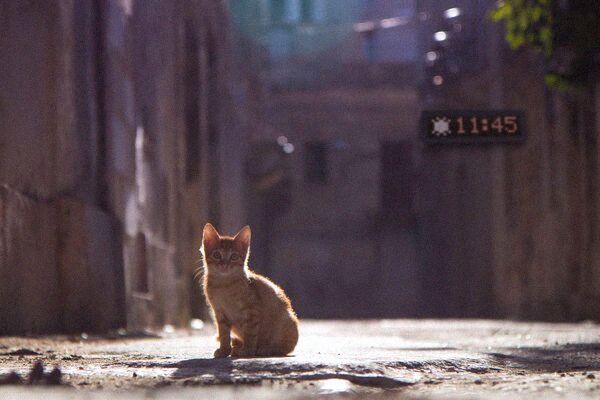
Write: 11:45
